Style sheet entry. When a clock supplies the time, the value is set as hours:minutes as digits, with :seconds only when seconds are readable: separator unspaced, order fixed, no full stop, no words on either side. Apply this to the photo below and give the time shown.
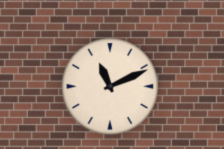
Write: 11:11
